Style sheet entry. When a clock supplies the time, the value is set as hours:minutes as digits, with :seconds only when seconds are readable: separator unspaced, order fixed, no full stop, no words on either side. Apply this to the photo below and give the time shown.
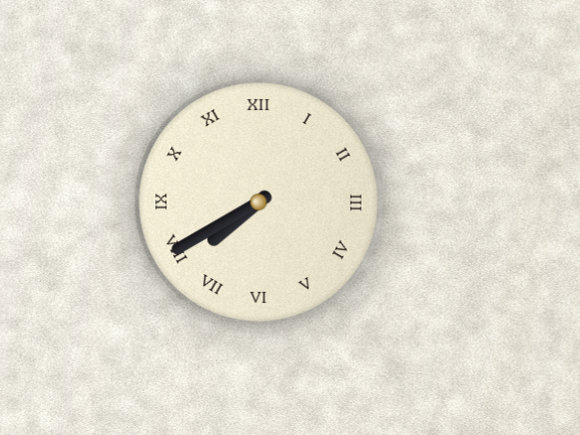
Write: 7:40
